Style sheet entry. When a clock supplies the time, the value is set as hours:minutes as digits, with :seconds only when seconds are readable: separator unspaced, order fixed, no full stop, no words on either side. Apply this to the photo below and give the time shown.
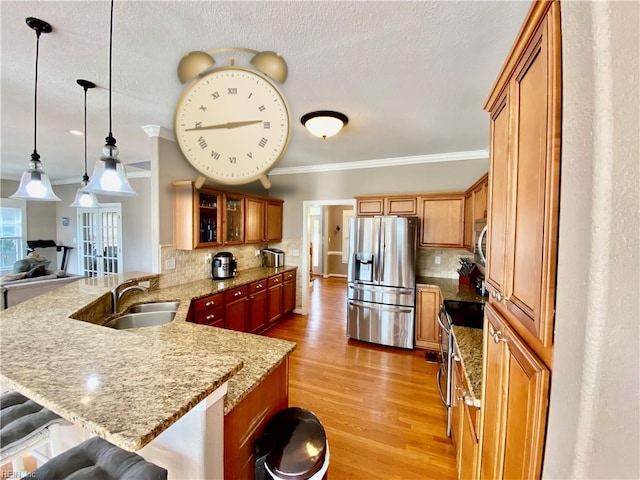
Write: 2:44
